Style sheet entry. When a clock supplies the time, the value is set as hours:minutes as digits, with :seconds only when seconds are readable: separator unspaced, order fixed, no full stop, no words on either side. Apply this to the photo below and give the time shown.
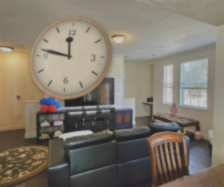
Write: 11:47
